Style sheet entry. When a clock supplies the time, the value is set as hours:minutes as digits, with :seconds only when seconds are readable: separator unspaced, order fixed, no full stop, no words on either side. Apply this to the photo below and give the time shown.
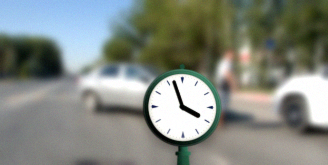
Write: 3:57
